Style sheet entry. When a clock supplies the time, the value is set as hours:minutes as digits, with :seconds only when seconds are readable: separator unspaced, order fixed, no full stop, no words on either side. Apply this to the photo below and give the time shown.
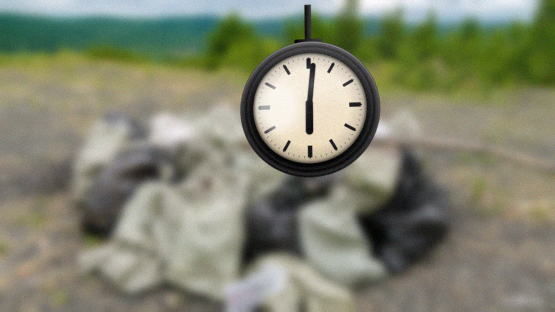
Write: 6:01
